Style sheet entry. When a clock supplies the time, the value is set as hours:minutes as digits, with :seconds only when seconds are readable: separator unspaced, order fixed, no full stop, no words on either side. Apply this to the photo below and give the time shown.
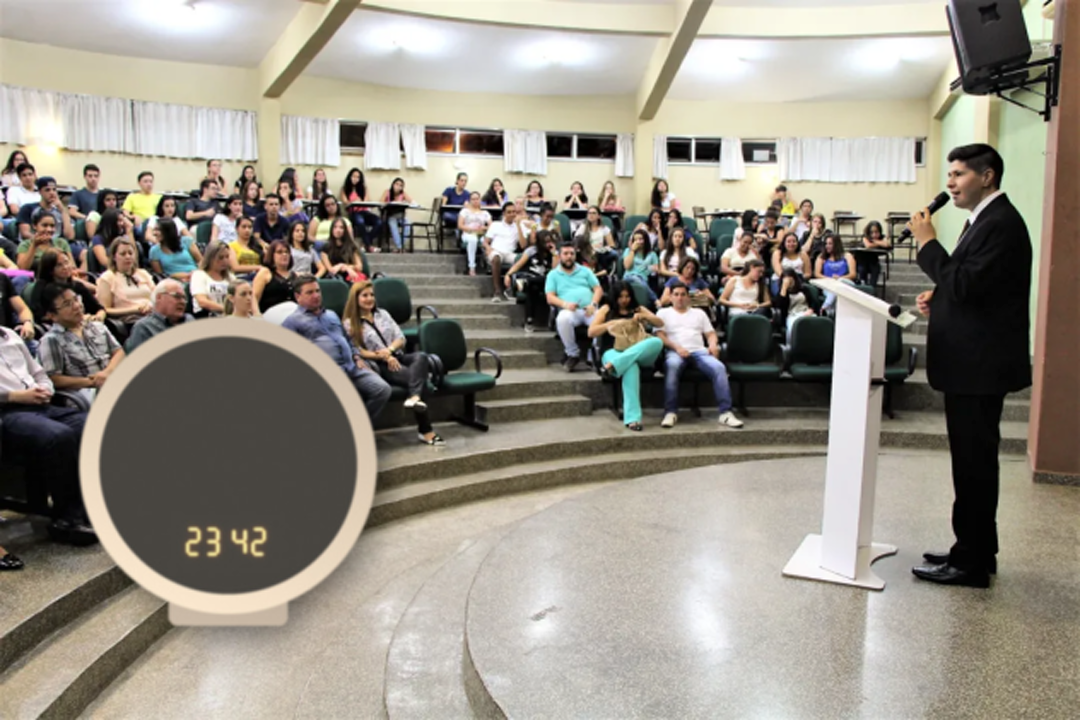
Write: 23:42
